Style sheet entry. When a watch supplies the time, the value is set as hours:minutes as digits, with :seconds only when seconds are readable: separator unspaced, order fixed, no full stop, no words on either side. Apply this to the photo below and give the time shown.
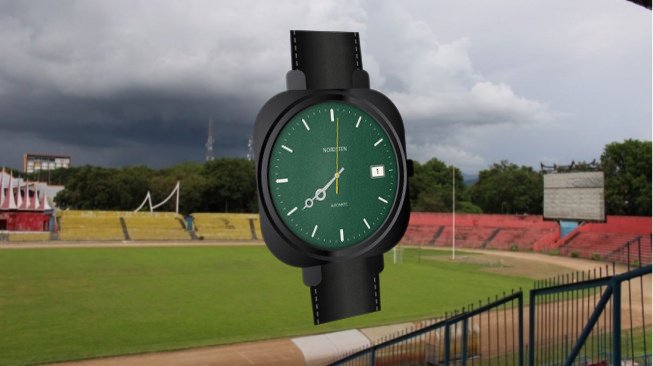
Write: 7:39:01
